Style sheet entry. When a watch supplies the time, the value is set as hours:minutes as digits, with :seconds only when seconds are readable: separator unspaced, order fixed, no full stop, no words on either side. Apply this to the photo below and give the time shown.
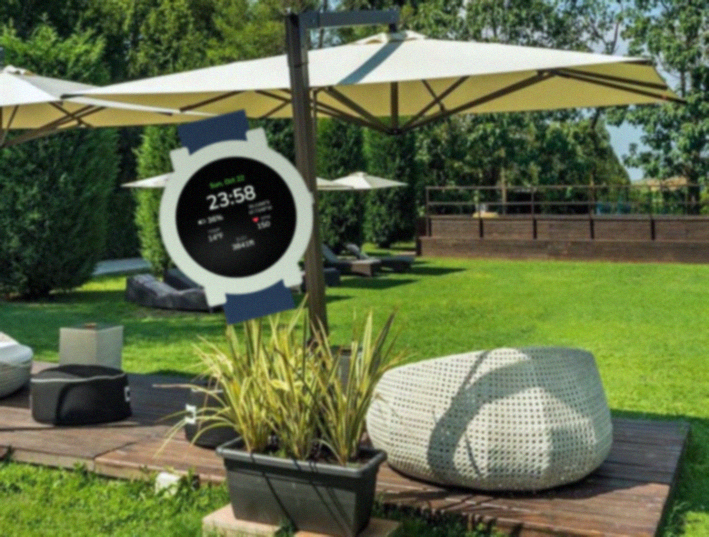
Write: 23:58
